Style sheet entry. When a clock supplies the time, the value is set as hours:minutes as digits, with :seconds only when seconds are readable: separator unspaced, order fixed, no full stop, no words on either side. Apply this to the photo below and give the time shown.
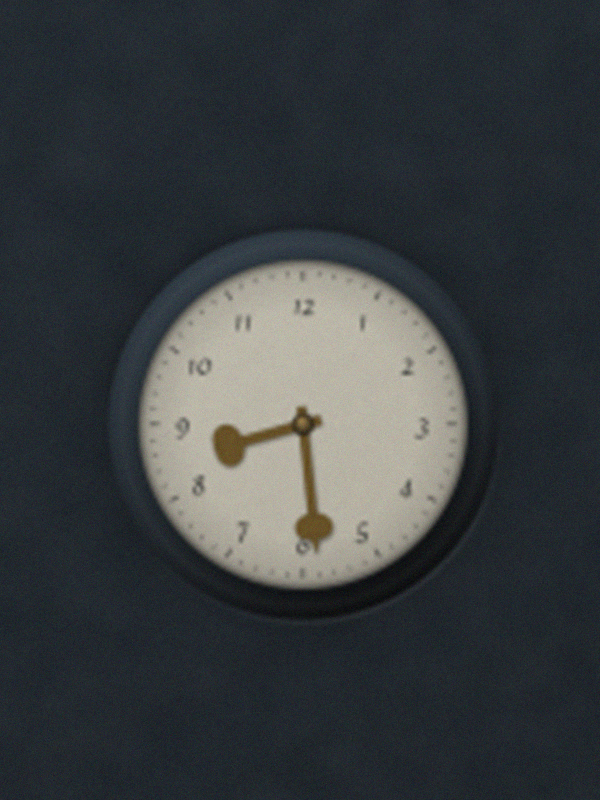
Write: 8:29
